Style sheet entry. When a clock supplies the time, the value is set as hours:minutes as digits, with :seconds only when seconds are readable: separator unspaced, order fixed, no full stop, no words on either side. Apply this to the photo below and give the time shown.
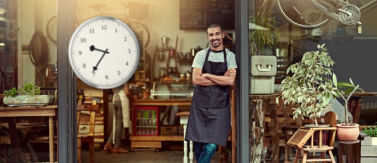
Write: 9:36
